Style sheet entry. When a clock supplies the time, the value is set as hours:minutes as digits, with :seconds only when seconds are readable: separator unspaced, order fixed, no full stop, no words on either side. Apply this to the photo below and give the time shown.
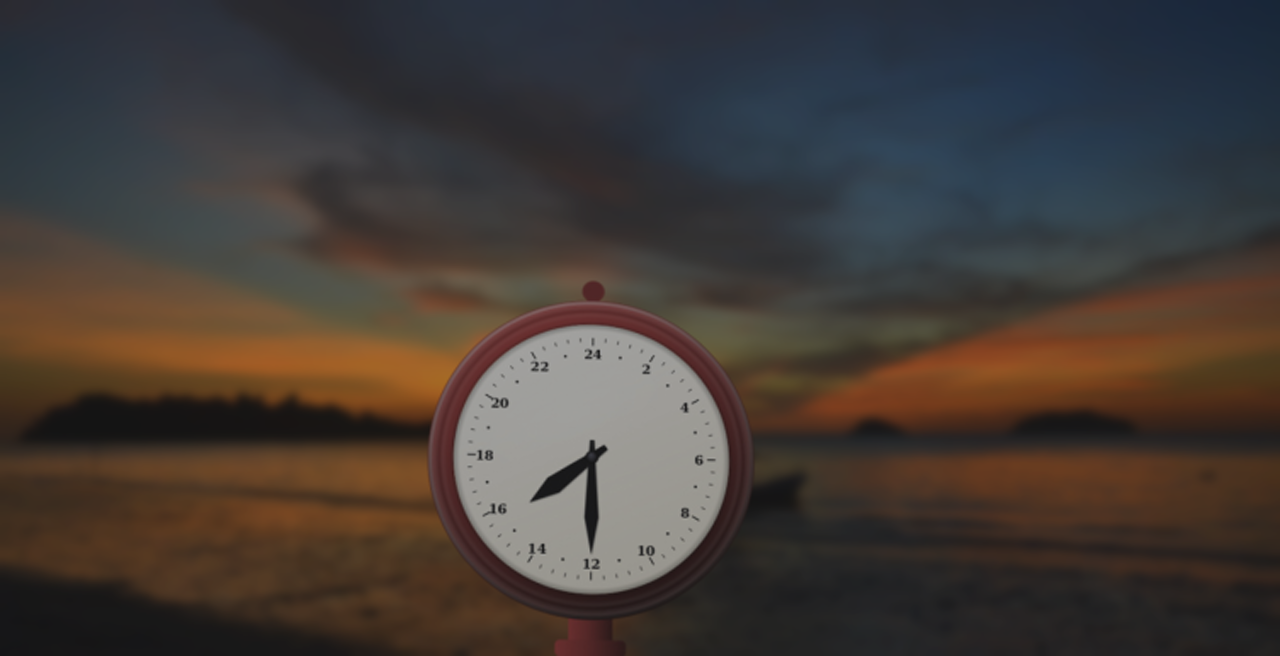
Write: 15:30
